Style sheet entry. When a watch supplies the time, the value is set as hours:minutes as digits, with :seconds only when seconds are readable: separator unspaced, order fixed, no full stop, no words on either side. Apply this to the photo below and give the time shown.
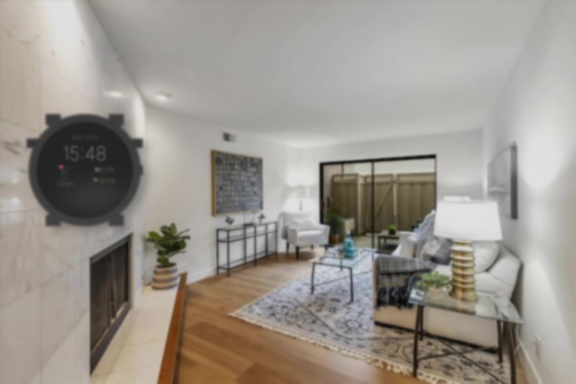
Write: 15:48
